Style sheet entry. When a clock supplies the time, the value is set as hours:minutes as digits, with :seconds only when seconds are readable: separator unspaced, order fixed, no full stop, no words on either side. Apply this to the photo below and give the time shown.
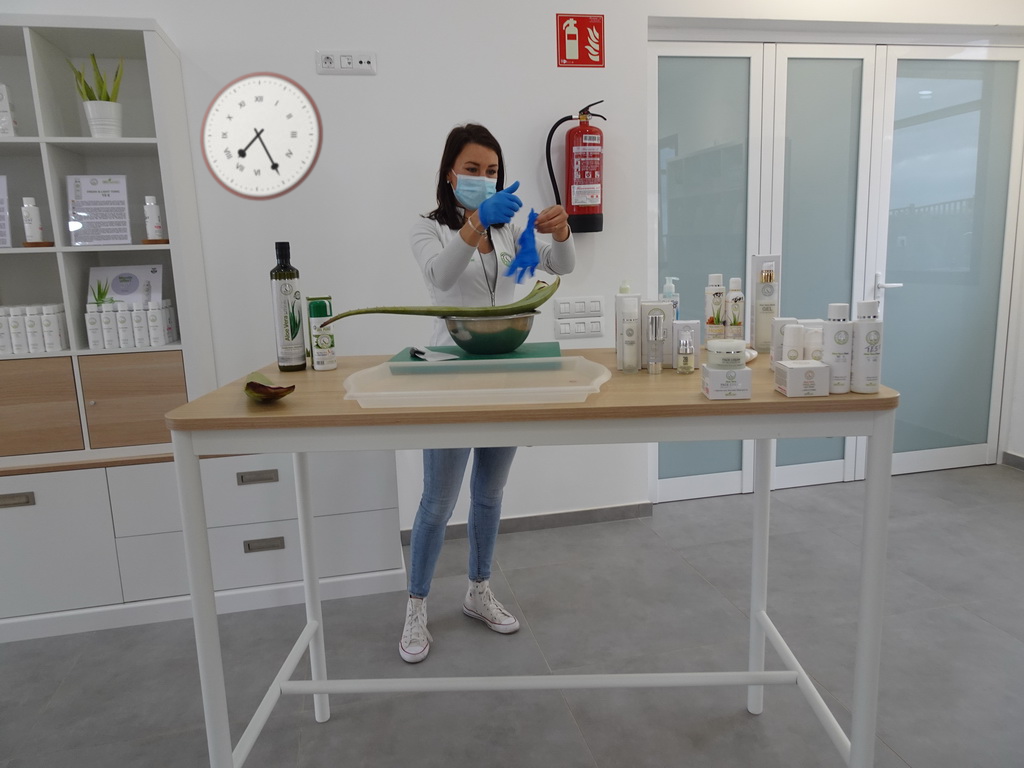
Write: 7:25
